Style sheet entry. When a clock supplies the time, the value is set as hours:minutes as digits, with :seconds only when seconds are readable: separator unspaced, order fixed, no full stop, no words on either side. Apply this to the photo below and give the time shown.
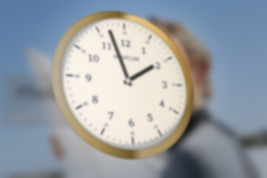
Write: 1:57
